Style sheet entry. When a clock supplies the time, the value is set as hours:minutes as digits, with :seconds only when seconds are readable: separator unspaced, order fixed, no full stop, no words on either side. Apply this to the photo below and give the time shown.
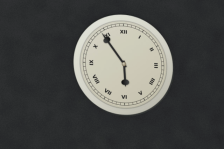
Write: 5:54
